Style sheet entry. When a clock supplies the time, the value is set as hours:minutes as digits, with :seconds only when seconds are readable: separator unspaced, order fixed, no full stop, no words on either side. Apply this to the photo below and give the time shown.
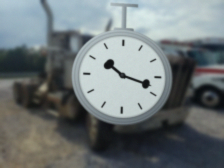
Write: 10:18
